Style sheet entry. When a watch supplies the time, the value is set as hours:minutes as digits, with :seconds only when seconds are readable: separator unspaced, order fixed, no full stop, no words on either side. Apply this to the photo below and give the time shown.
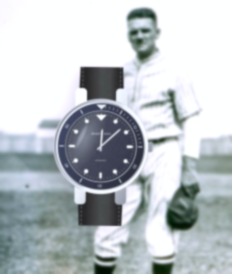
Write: 12:08
